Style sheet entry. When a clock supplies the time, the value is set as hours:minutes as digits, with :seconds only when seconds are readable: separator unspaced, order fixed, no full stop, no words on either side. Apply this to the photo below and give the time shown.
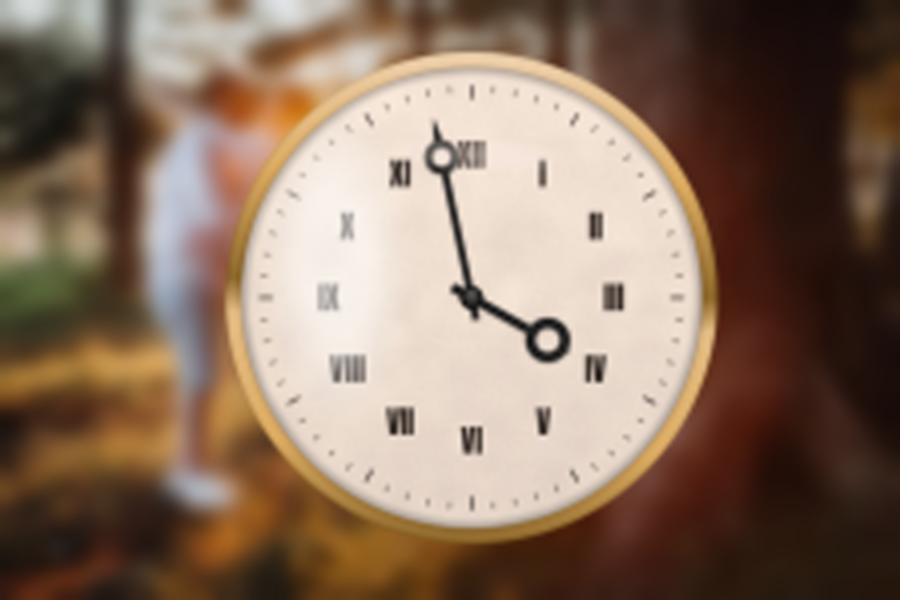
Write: 3:58
